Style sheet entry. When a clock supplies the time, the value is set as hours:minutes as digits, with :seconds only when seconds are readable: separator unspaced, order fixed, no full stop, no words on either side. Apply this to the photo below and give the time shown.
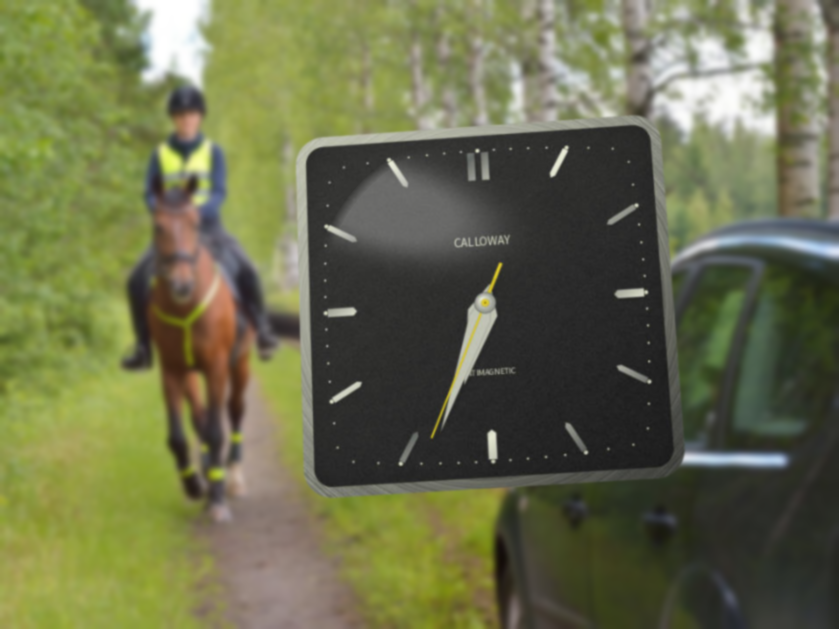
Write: 6:33:34
